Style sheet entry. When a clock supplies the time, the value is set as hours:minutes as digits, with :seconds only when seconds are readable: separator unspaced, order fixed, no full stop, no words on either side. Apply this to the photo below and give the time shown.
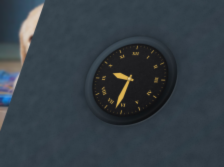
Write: 9:32
